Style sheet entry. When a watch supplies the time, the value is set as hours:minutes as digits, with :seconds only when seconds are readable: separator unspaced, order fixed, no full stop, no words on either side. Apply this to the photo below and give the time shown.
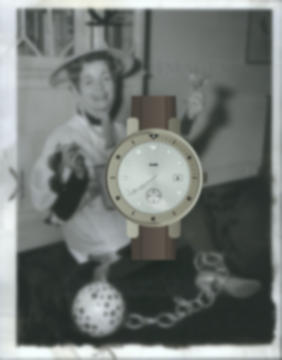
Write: 7:39
